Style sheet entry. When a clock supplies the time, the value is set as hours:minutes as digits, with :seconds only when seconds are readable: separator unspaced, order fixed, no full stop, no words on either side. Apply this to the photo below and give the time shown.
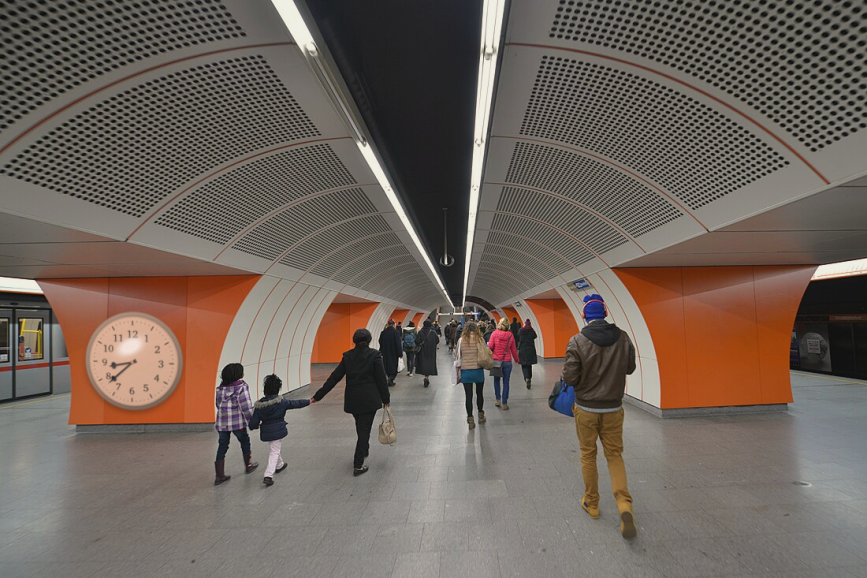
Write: 8:38
